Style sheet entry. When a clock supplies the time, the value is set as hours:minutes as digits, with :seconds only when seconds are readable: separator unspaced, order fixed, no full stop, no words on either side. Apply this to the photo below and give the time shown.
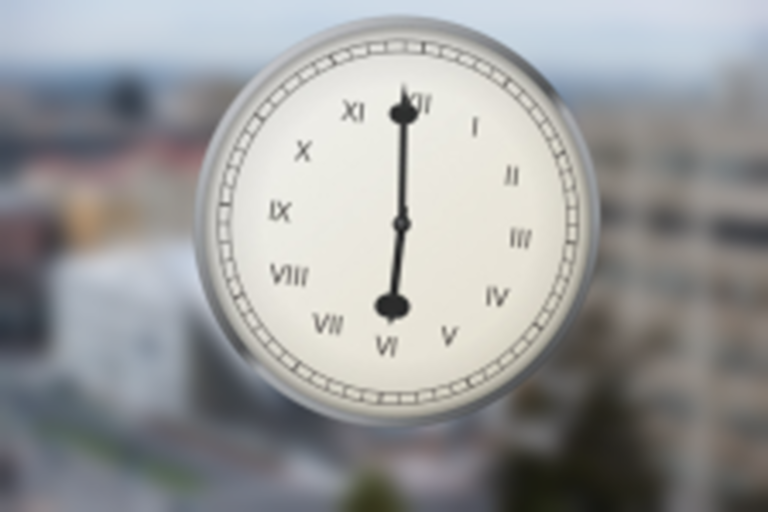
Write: 5:59
